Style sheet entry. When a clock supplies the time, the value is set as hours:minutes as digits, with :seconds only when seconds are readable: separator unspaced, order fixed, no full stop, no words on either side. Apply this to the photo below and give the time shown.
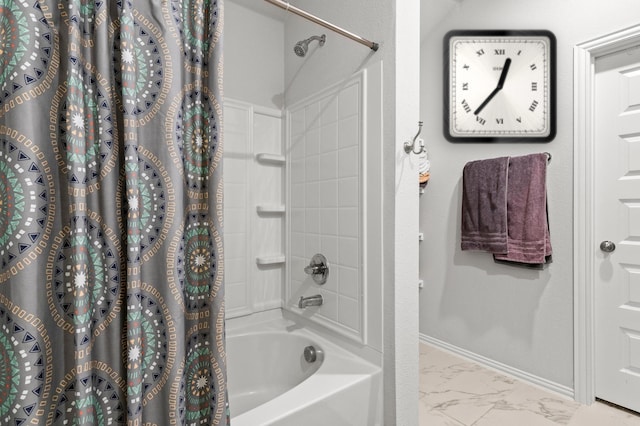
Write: 12:37
